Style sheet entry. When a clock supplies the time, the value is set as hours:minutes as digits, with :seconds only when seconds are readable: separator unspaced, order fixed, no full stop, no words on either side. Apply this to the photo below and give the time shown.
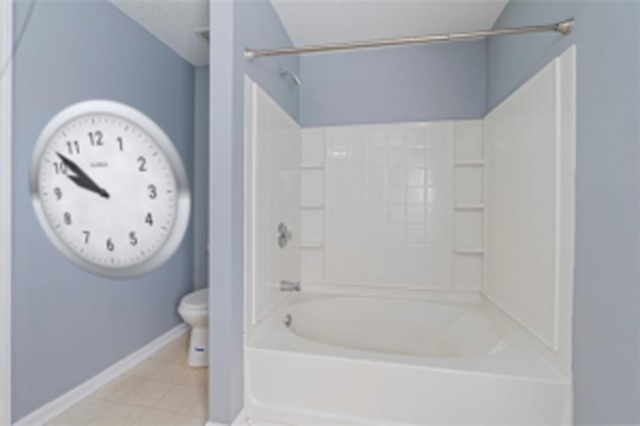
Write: 9:52
